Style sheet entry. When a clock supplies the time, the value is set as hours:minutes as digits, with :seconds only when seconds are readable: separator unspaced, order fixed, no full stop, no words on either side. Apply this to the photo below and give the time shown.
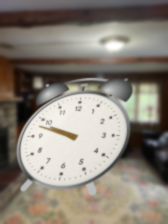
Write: 9:48
